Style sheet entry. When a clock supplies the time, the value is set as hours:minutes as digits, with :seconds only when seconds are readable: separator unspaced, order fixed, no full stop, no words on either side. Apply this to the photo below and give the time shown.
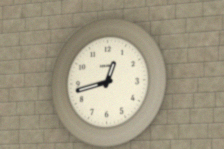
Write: 12:43
